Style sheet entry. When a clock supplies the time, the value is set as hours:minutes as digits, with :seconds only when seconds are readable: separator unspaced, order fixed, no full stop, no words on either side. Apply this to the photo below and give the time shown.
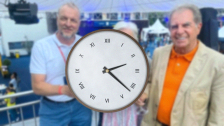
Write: 2:22
